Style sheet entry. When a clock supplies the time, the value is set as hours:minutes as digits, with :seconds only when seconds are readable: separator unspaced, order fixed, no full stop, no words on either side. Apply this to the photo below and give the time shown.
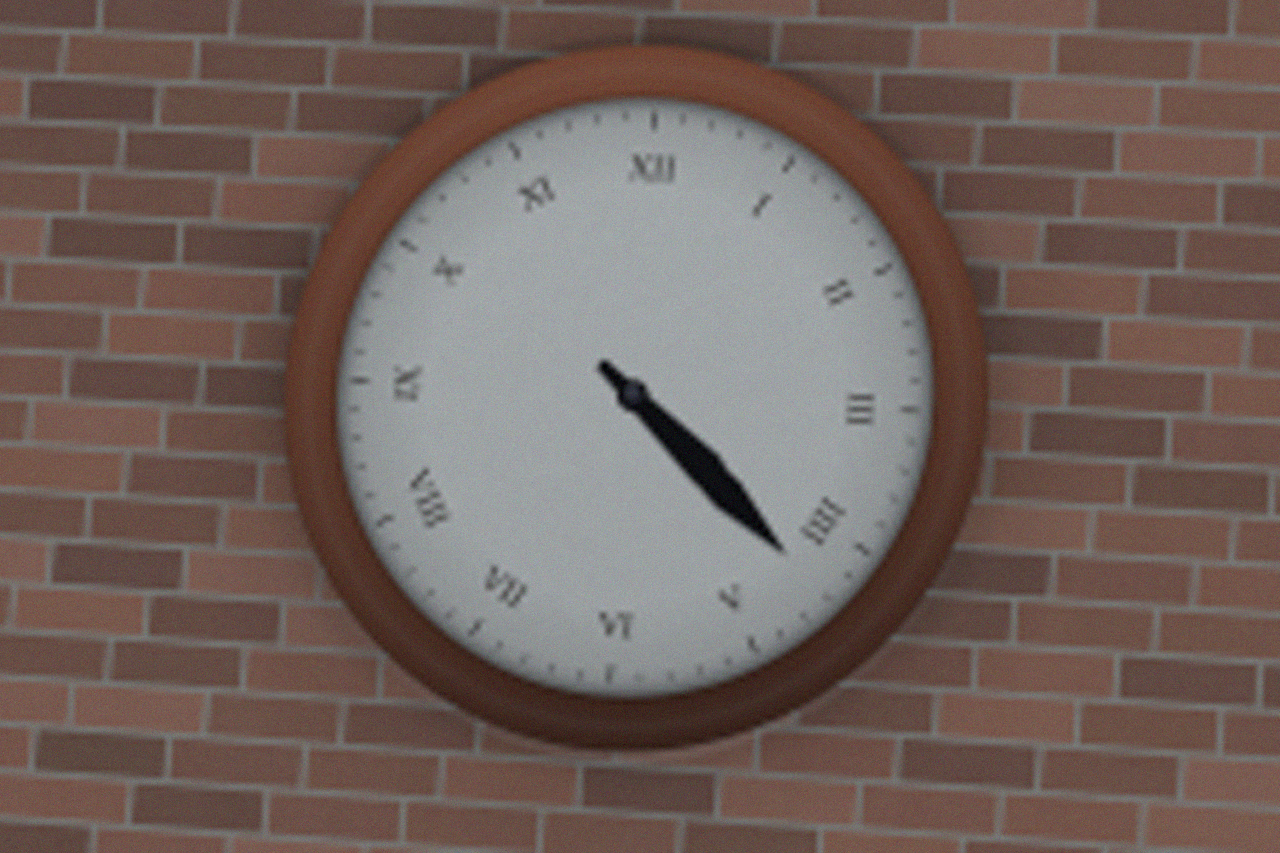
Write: 4:22
